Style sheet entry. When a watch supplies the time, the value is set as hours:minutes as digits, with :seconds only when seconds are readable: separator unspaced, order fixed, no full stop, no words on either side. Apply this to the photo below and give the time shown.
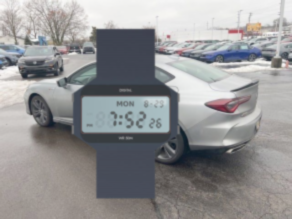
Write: 7:52:26
